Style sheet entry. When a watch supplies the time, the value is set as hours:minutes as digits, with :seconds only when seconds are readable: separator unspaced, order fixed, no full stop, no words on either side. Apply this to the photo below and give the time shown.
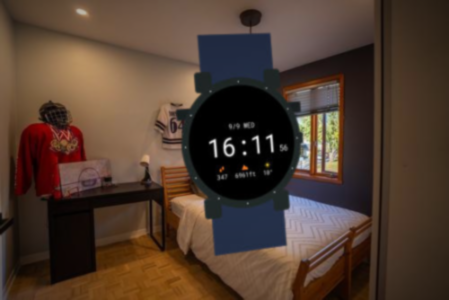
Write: 16:11
